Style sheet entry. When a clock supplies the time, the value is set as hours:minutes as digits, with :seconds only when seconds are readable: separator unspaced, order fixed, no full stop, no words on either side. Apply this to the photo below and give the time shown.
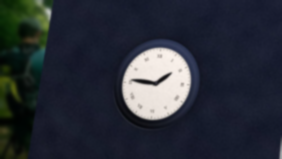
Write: 1:46
